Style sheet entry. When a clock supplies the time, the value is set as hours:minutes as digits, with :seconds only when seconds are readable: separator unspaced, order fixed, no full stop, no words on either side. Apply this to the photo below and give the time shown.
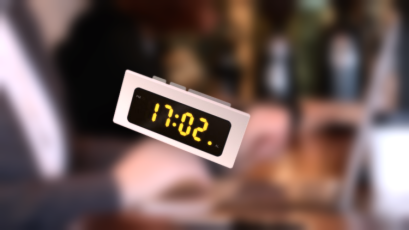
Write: 17:02
